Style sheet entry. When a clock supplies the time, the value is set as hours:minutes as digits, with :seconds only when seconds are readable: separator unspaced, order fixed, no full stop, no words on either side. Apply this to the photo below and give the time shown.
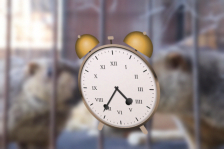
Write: 4:36
